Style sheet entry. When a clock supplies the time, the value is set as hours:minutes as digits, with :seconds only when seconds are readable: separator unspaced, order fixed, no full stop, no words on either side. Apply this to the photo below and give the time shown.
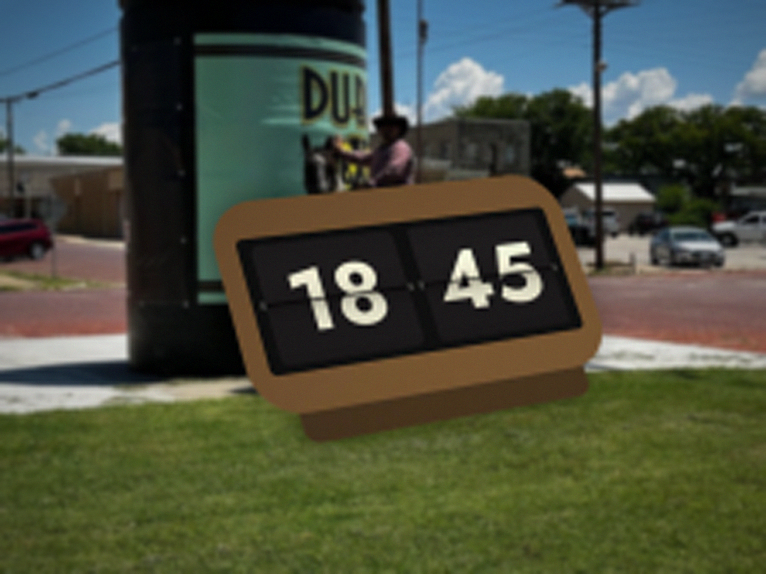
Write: 18:45
